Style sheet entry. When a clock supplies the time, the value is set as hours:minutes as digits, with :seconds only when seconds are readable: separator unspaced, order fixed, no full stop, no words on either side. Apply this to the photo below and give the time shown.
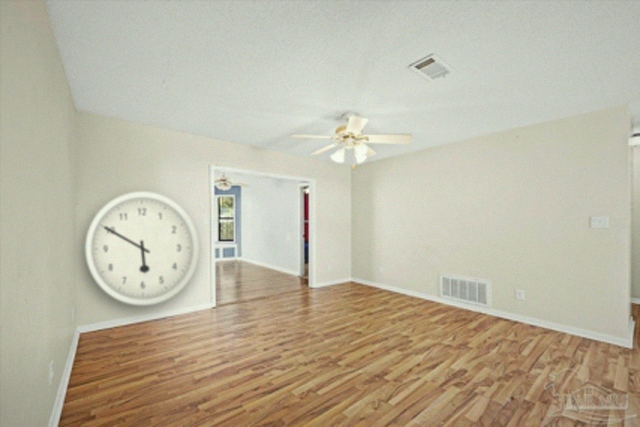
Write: 5:50
